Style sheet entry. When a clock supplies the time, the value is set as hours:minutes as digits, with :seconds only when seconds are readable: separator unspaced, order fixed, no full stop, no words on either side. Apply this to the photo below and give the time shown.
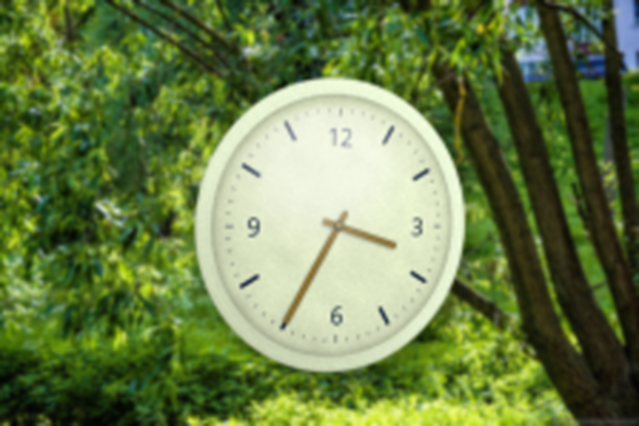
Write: 3:35
